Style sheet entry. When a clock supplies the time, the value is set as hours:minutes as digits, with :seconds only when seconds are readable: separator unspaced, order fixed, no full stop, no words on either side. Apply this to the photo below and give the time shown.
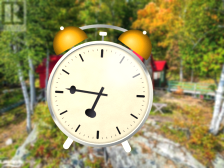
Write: 6:46
